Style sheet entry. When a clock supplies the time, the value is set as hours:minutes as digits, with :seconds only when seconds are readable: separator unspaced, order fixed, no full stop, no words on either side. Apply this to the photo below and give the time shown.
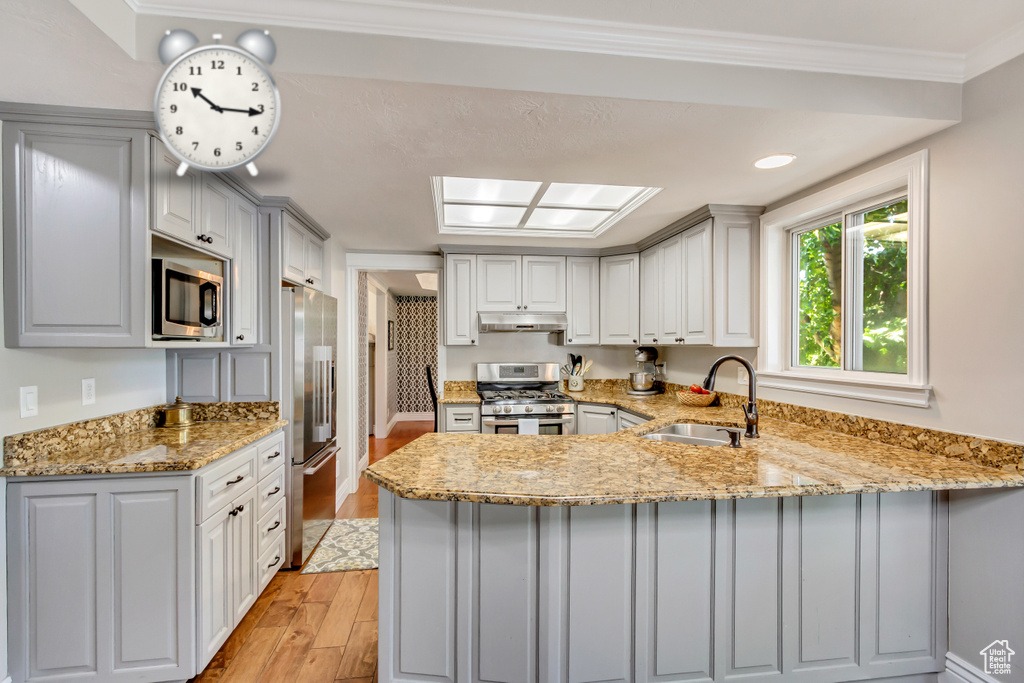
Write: 10:16
